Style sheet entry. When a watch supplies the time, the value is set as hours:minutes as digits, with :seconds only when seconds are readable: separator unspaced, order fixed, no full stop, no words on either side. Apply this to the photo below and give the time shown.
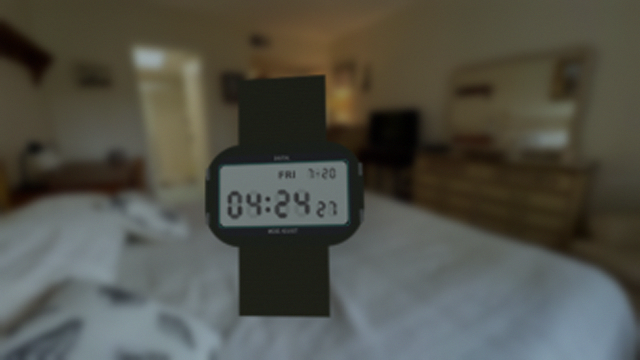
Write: 4:24:27
